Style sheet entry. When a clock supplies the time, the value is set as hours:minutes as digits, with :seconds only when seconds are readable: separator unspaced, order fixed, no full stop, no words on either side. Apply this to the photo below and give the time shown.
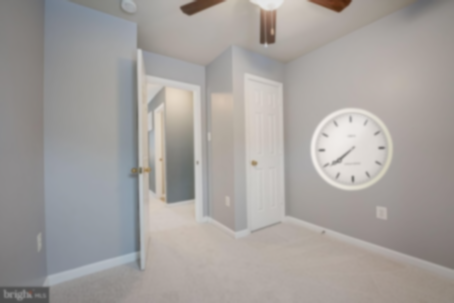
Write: 7:39
